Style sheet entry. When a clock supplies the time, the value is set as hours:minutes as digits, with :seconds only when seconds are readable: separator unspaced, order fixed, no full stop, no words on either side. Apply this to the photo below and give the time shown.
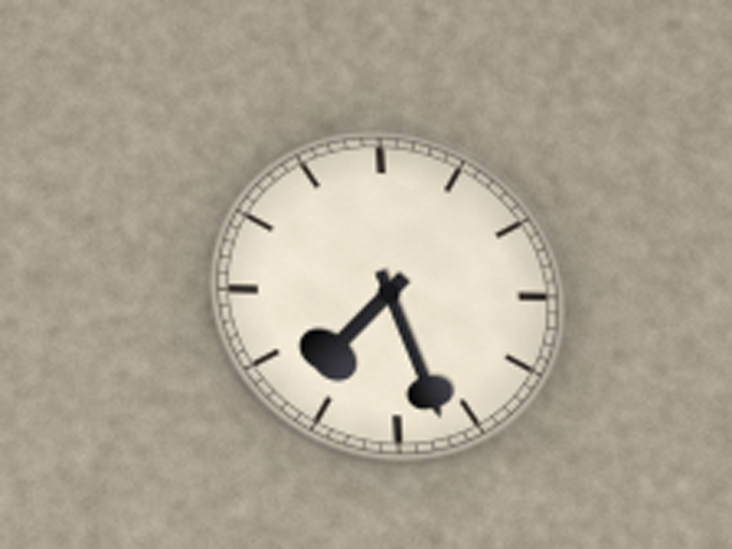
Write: 7:27
